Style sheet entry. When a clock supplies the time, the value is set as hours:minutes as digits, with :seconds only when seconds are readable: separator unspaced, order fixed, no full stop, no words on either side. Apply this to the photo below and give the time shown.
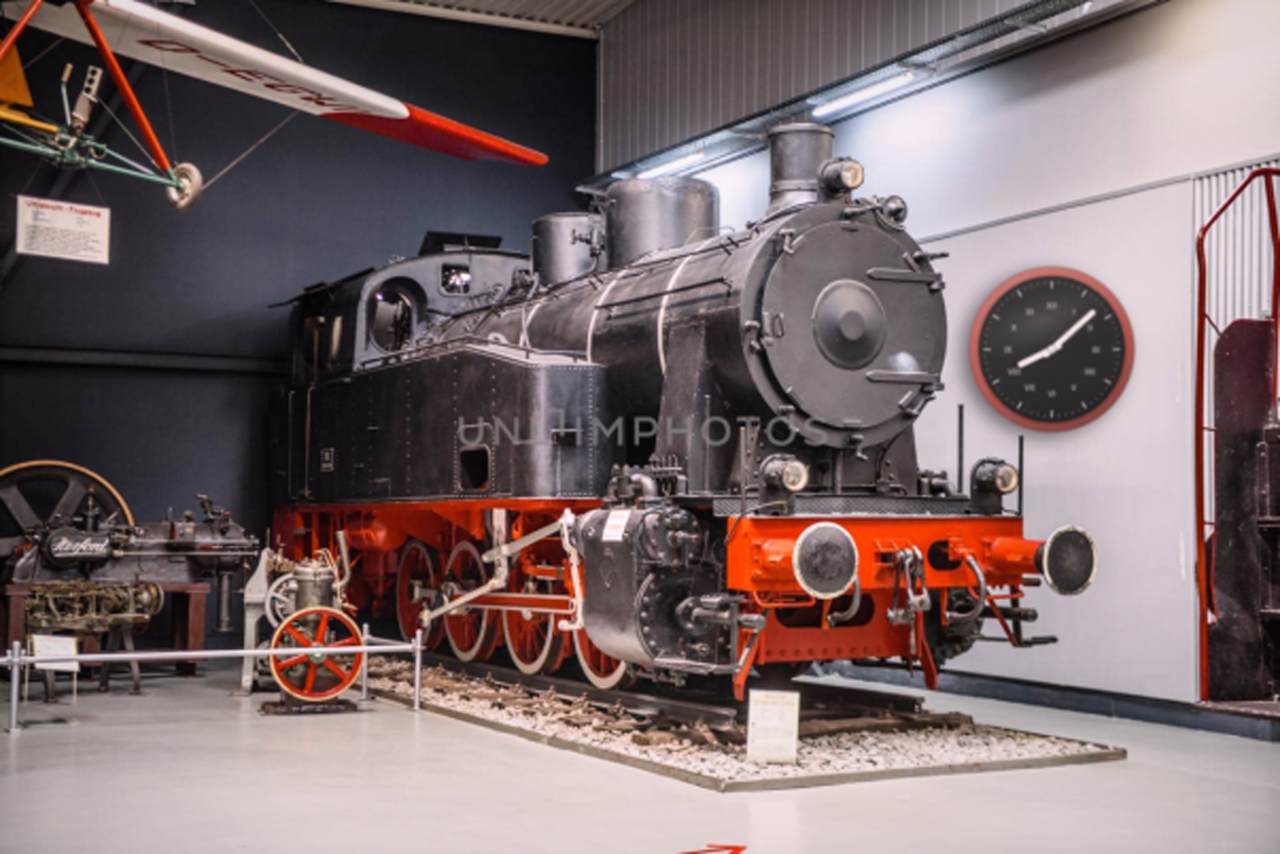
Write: 8:08
